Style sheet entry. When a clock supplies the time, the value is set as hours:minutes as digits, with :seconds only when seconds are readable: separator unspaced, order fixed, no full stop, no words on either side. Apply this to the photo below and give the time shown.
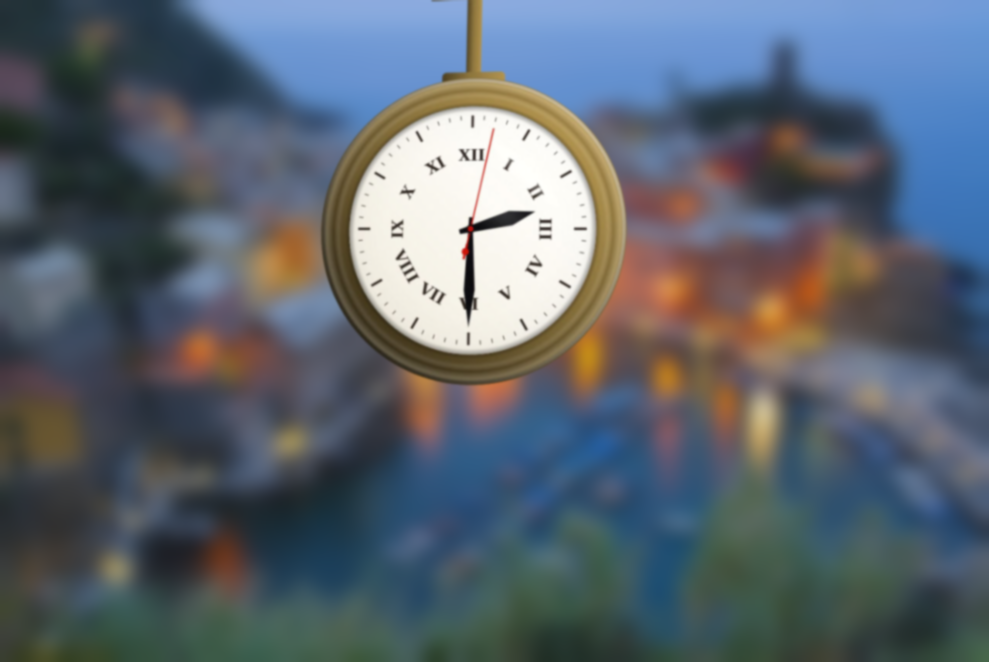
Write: 2:30:02
